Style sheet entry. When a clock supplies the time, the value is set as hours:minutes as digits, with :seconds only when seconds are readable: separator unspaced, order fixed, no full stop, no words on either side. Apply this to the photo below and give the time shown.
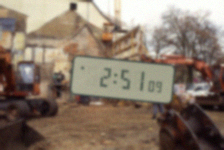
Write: 2:51
